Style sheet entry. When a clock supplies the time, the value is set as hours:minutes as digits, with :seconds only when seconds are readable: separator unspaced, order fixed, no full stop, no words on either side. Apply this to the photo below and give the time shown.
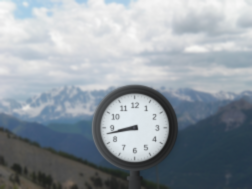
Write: 8:43
